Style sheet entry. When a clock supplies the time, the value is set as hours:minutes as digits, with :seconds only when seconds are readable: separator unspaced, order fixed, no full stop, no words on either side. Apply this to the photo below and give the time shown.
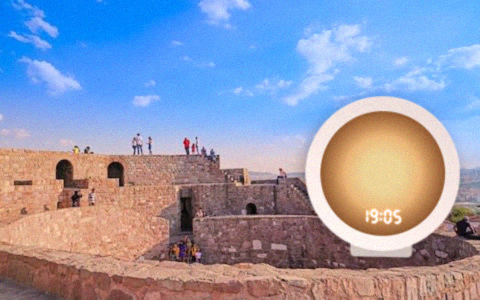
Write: 19:05
